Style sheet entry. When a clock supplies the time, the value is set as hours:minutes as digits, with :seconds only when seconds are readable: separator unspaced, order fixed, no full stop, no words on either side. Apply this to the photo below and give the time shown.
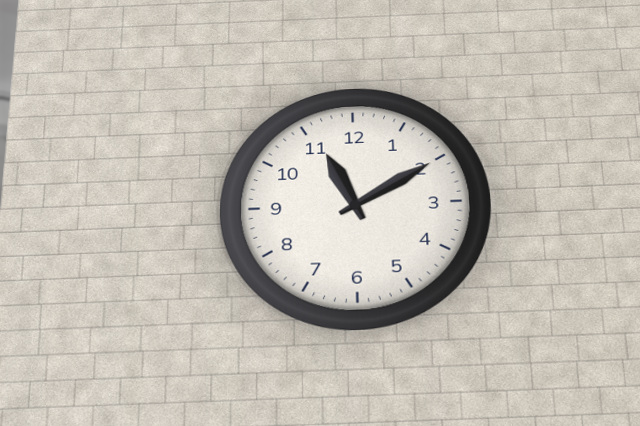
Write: 11:10
